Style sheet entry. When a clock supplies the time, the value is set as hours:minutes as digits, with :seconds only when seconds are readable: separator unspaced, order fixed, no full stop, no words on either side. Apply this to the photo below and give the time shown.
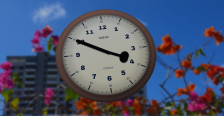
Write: 3:50
